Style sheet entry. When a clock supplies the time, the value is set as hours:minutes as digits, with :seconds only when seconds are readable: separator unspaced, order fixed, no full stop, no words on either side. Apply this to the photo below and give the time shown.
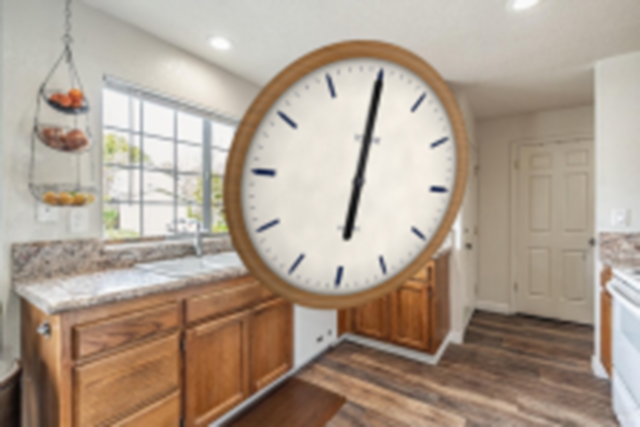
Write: 6:00
